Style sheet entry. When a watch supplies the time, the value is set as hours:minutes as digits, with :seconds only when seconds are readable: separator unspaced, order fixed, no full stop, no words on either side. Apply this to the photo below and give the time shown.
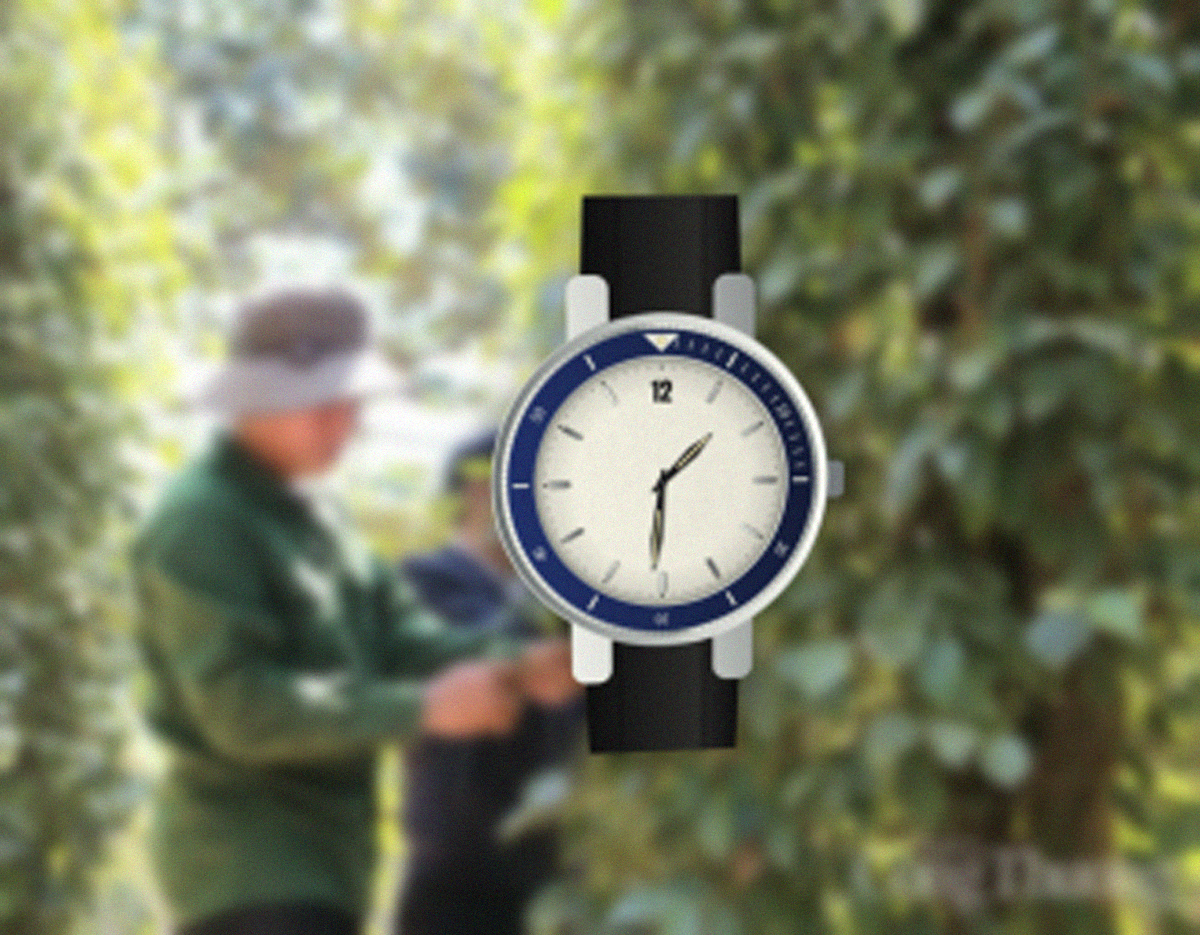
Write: 1:31
